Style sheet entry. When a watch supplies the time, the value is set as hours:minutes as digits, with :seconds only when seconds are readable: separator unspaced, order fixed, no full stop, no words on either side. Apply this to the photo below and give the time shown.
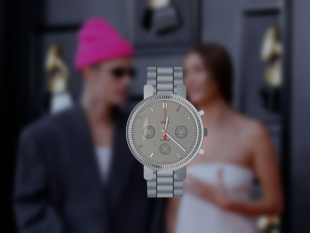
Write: 12:22
